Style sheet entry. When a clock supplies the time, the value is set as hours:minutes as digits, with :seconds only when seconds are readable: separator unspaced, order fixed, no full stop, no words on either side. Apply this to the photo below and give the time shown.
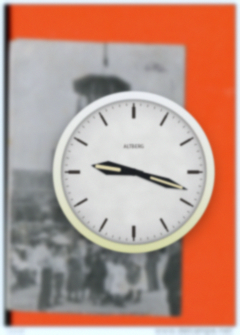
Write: 9:18
